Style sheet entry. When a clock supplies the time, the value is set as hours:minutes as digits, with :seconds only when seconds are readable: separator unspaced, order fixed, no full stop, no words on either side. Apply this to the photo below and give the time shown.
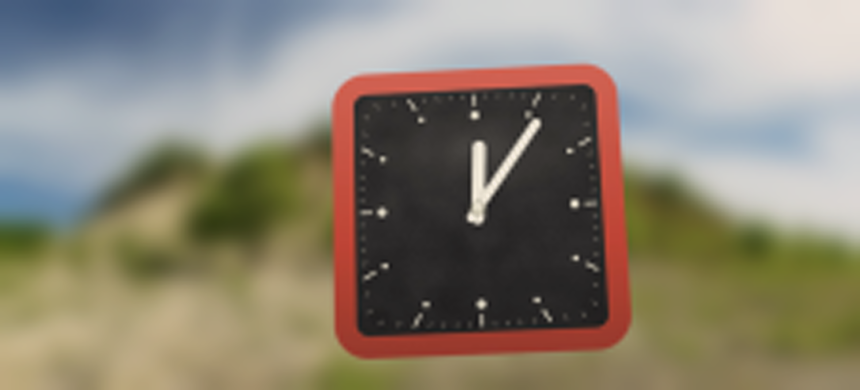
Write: 12:06
